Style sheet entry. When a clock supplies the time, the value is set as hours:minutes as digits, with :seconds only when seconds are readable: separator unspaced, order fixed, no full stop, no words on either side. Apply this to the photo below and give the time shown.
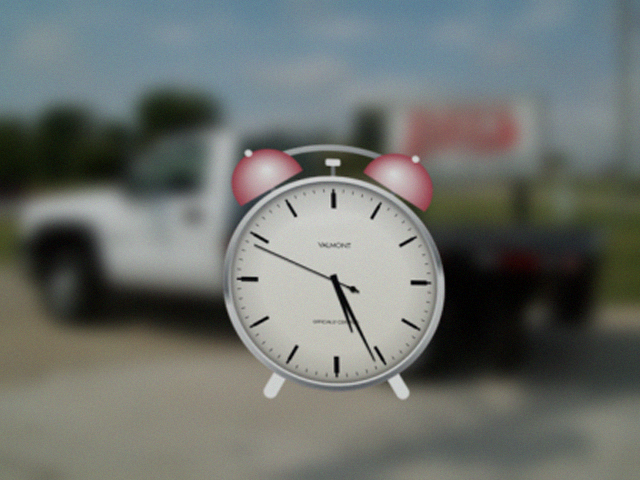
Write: 5:25:49
